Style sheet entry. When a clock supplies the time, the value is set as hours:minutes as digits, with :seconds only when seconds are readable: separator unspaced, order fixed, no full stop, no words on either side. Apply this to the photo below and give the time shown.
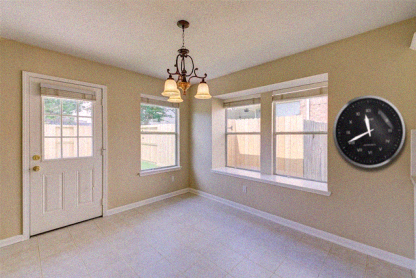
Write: 11:41
